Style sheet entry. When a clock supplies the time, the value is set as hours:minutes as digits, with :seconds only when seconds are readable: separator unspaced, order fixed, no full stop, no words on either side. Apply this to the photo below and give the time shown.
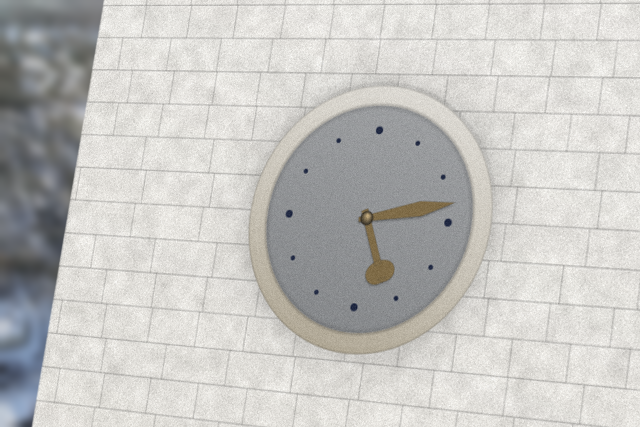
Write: 5:13
